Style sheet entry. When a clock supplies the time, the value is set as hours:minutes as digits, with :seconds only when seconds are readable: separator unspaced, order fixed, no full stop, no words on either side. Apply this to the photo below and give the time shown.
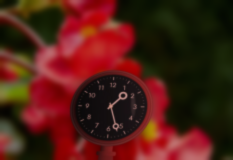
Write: 1:27
